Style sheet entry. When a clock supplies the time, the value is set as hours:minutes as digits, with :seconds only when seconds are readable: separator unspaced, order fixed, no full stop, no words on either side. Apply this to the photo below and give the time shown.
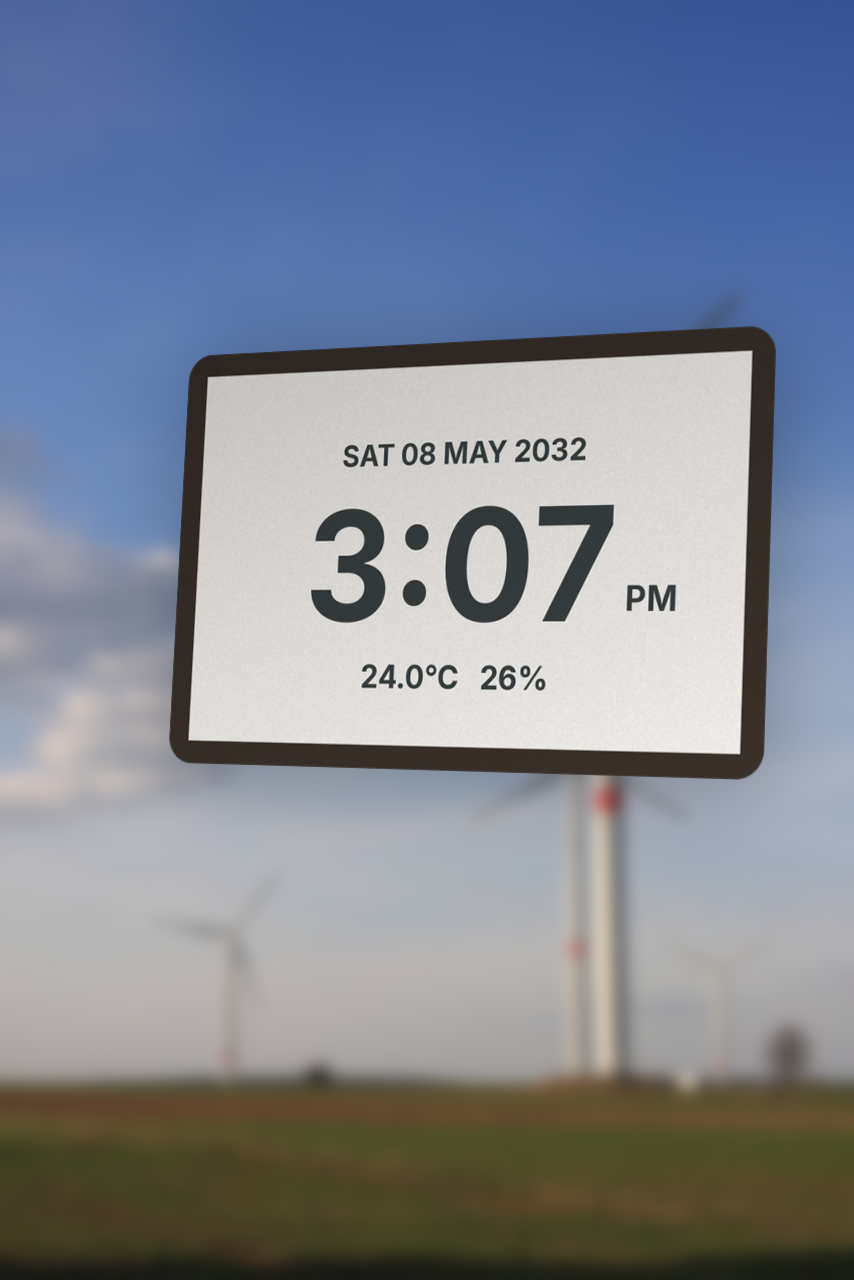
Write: 3:07
